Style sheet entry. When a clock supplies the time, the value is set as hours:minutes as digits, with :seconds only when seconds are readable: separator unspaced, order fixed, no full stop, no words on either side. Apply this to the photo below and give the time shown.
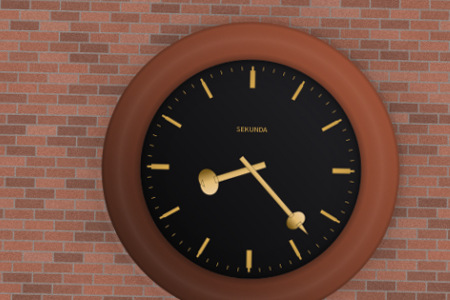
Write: 8:23
